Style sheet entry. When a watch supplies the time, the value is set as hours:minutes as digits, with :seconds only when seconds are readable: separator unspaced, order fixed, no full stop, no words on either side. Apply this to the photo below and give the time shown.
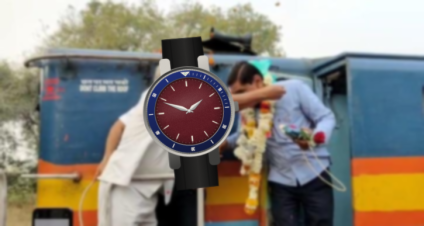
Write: 1:49
